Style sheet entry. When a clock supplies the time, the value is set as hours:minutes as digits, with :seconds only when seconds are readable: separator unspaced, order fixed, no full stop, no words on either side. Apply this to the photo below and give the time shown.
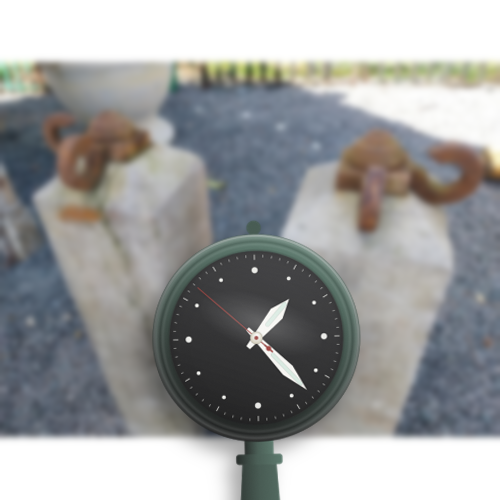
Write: 1:22:52
